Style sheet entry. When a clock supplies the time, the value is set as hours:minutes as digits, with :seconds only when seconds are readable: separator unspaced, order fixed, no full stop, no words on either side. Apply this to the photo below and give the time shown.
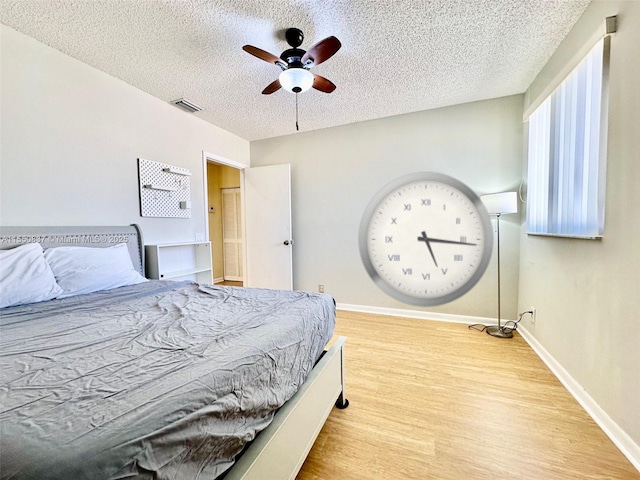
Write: 5:16
